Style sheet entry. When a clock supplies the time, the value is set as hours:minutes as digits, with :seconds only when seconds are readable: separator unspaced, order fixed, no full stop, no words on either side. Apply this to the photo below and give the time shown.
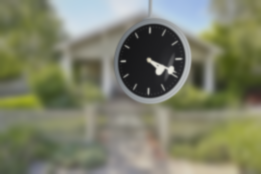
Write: 4:19
